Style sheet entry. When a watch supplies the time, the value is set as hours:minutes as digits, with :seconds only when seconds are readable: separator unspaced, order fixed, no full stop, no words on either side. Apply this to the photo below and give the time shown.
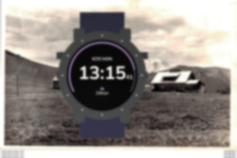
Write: 13:15
